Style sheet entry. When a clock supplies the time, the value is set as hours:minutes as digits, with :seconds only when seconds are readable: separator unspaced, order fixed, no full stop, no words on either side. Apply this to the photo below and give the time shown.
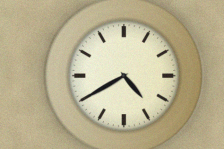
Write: 4:40
